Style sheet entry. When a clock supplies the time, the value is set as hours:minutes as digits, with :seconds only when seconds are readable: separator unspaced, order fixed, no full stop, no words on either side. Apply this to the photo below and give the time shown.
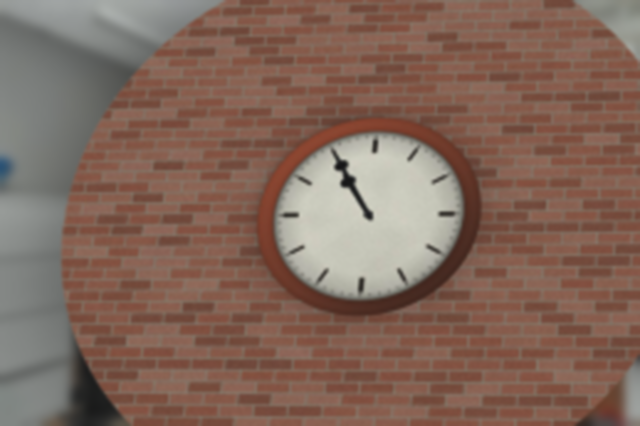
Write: 10:55
